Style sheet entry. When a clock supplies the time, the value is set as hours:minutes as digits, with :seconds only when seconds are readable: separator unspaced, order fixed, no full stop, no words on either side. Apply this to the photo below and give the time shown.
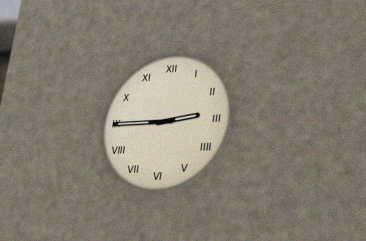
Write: 2:45
